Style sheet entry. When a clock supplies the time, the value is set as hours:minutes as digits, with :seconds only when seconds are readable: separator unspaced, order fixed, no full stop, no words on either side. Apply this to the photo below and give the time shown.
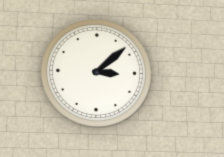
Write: 3:08
